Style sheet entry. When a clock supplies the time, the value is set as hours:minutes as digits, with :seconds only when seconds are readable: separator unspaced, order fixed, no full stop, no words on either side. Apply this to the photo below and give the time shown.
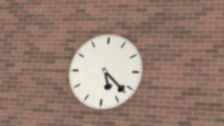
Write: 5:22
